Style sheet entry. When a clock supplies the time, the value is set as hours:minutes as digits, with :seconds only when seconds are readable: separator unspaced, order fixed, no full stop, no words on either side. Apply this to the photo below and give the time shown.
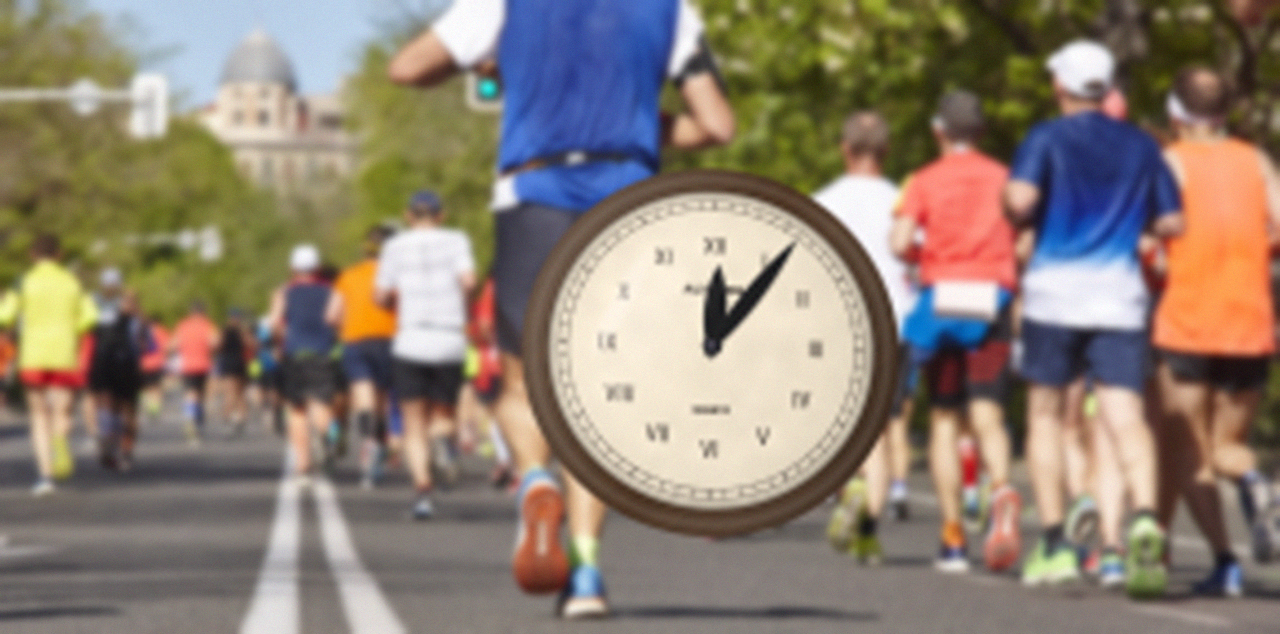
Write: 12:06
